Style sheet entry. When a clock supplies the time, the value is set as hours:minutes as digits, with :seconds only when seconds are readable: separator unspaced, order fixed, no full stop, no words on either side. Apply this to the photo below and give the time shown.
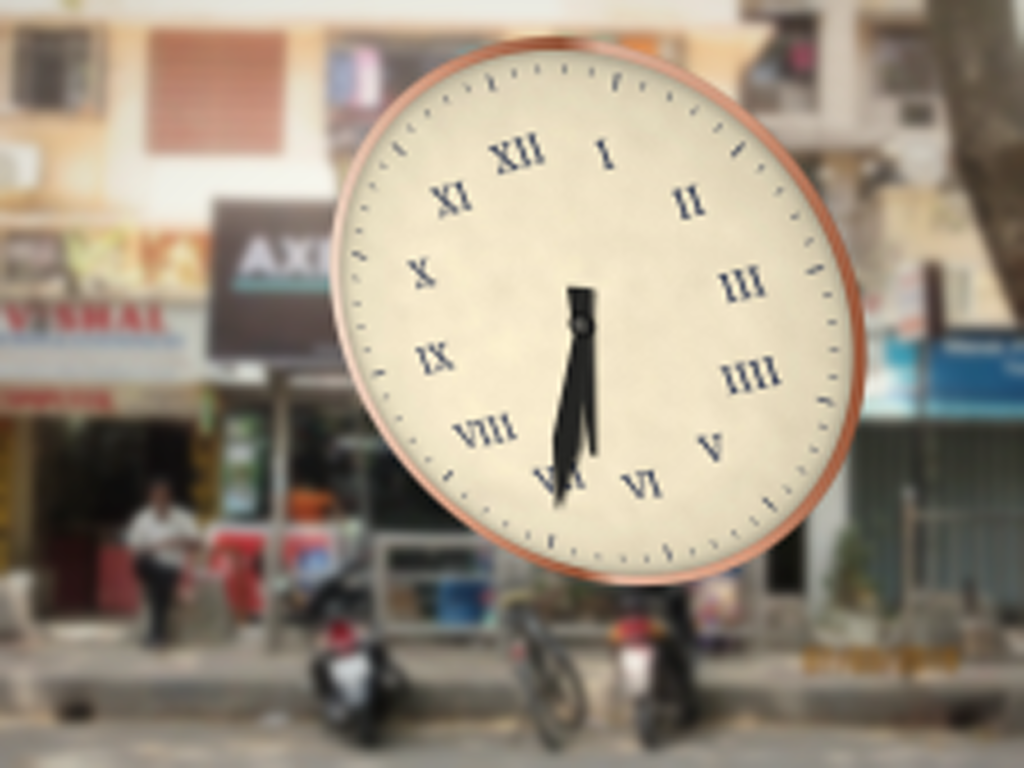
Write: 6:35
